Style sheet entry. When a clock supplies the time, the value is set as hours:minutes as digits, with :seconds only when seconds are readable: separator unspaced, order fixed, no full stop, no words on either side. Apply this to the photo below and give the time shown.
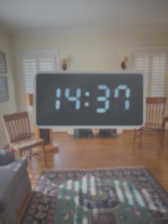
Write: 14:37
